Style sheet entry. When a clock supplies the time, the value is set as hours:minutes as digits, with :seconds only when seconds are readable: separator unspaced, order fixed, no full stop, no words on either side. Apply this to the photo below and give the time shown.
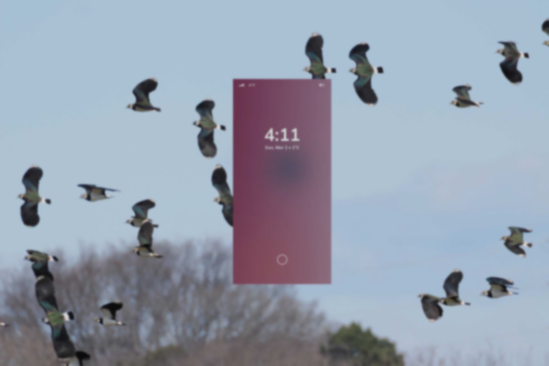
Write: 4:11
